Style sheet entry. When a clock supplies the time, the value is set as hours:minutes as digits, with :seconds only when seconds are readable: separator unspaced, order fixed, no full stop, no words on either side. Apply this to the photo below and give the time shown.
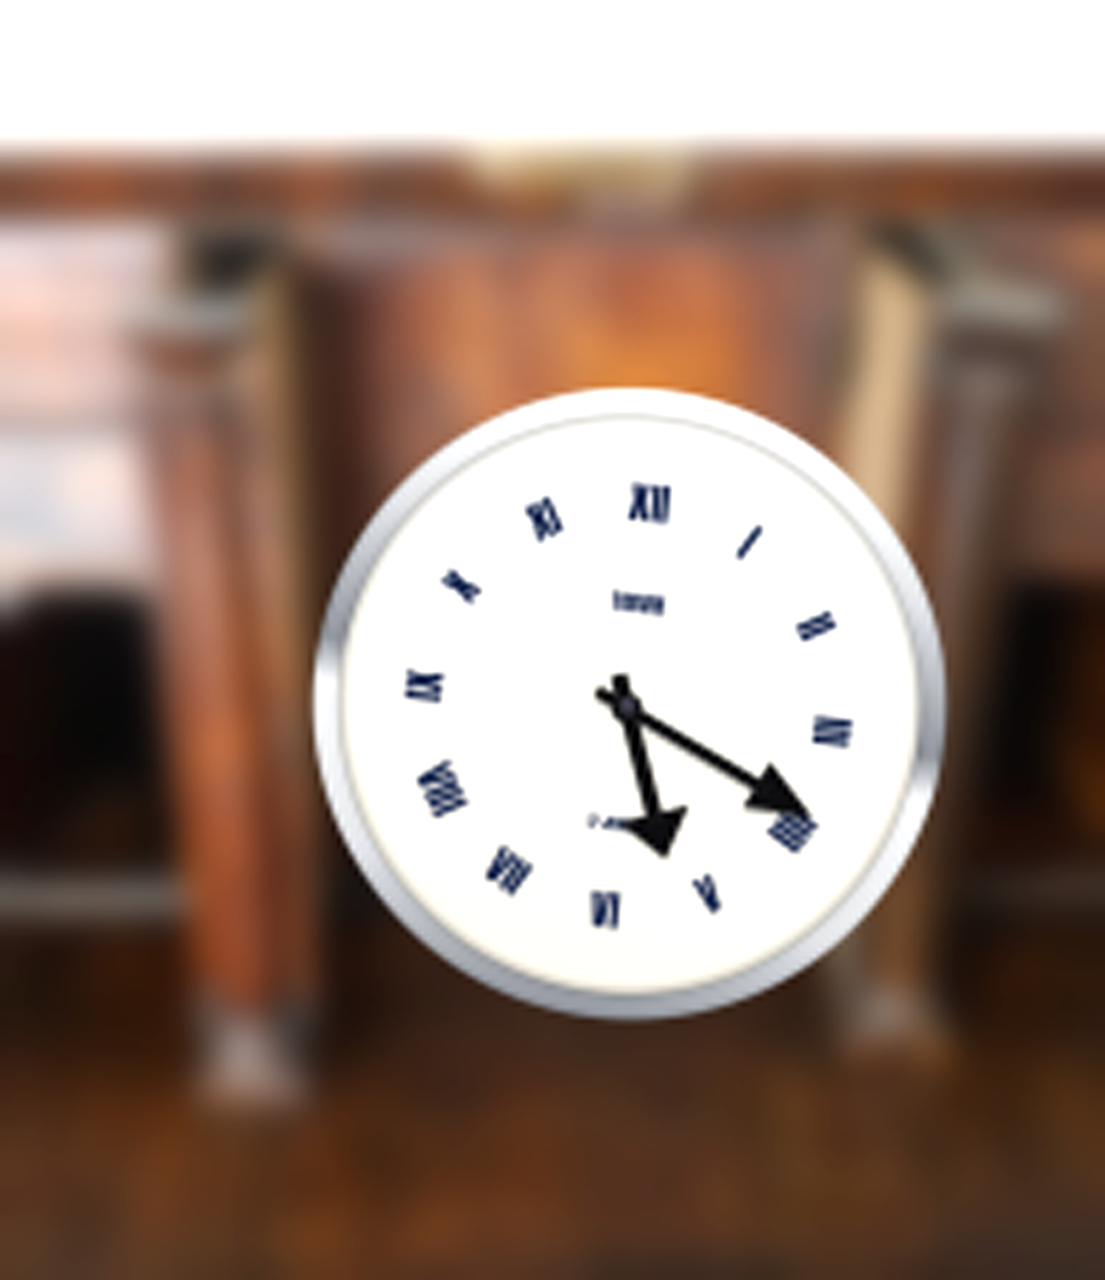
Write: 5:19
